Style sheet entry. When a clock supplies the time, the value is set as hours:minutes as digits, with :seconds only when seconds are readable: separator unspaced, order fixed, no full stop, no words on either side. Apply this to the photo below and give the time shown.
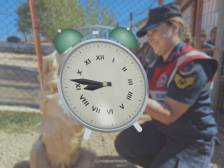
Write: 8:47
